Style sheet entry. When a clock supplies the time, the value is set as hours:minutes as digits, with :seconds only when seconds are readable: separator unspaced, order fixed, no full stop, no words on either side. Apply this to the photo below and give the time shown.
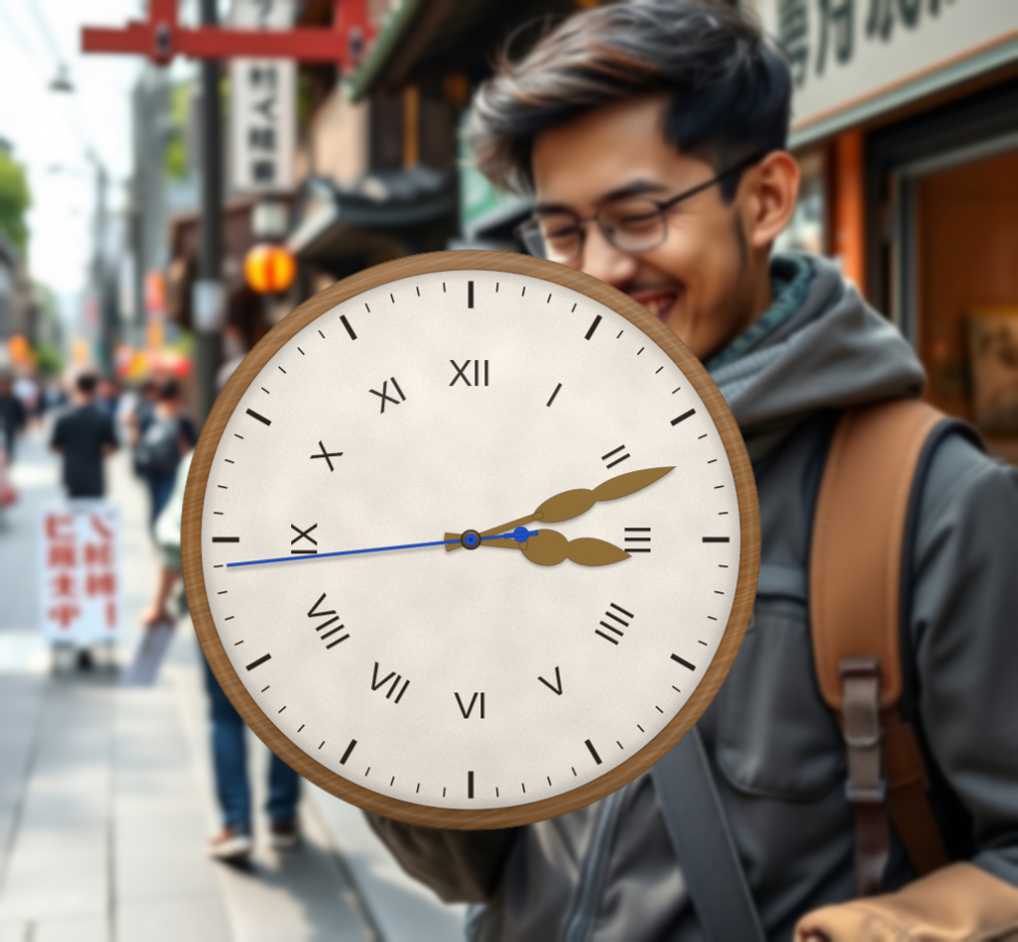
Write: 3:11:44
